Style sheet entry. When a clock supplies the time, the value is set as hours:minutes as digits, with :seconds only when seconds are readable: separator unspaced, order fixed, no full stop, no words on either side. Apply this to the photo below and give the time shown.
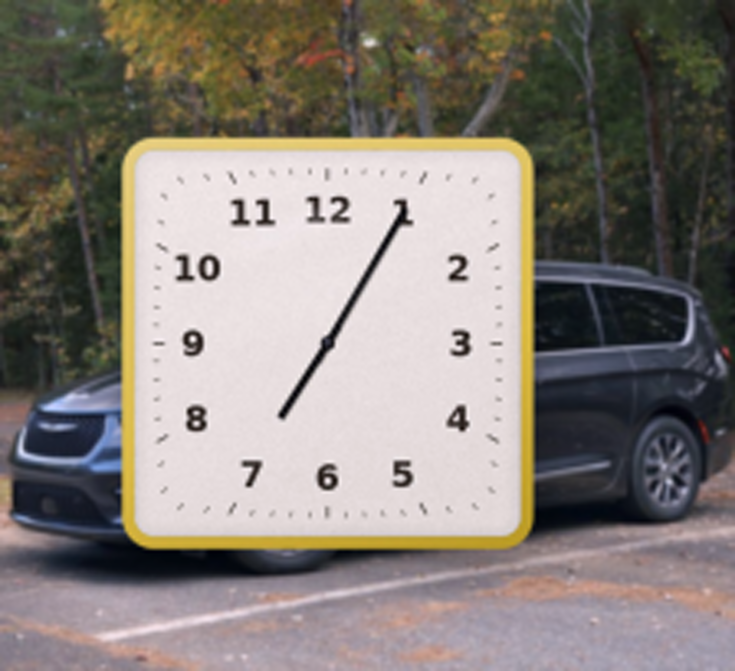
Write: 7:05
